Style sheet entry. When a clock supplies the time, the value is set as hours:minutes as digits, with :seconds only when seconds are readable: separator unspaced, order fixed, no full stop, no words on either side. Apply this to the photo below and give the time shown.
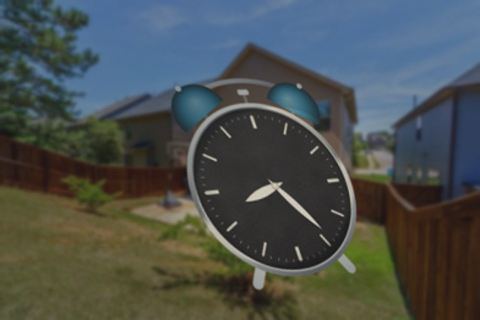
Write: 8:24
